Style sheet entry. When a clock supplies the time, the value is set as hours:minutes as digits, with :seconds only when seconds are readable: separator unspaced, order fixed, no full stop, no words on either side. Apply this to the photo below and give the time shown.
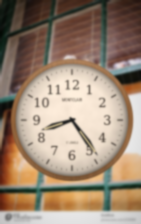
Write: 8:24
